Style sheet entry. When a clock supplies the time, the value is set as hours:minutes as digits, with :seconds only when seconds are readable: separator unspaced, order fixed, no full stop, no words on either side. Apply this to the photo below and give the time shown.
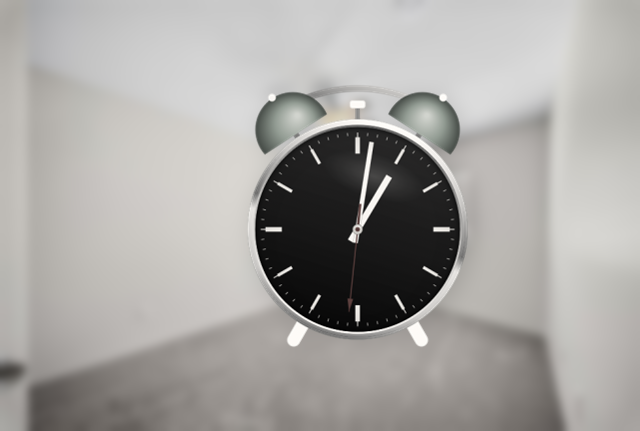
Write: 1:01:31
